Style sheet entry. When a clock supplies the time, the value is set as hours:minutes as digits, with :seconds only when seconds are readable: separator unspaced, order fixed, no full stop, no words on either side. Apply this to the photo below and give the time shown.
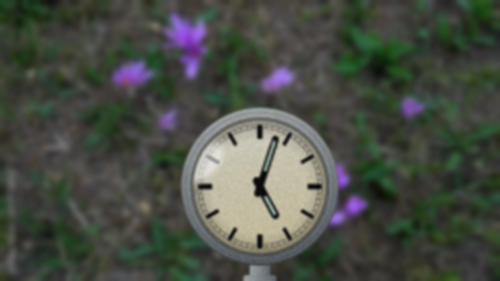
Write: 5:03
